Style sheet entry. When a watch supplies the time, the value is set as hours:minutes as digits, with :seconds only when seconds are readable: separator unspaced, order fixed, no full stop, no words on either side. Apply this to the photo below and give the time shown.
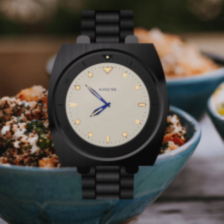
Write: 7:52
